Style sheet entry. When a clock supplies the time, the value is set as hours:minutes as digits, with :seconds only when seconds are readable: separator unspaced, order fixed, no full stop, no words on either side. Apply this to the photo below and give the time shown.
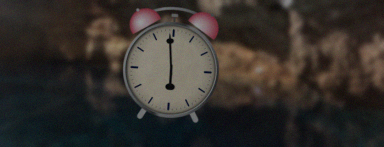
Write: 5:59
